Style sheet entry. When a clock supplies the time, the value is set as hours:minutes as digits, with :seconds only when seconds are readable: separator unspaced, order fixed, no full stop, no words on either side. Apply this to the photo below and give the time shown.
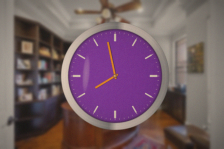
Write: 7:58
